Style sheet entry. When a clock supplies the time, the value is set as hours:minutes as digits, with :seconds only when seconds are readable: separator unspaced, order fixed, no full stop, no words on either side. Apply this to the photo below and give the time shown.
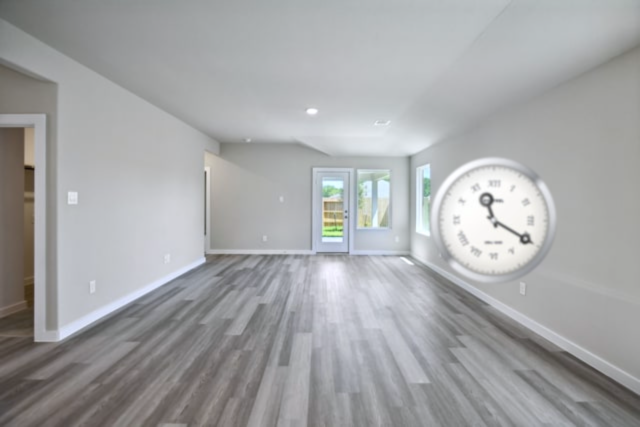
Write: 11:20
